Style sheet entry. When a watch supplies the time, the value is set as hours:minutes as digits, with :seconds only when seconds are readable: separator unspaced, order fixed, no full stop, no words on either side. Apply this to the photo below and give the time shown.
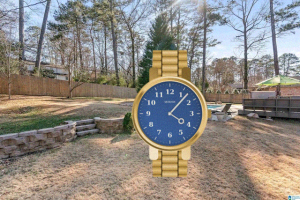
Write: 4:07
